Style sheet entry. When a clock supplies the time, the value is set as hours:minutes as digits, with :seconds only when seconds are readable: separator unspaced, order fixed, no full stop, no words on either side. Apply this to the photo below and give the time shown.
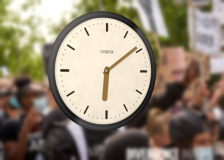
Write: 6:09
